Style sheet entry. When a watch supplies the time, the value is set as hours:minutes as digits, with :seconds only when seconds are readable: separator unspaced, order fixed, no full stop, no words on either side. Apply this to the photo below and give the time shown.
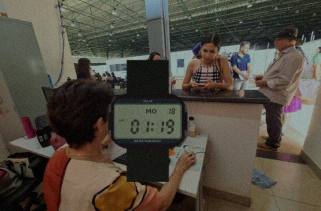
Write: 1:19
